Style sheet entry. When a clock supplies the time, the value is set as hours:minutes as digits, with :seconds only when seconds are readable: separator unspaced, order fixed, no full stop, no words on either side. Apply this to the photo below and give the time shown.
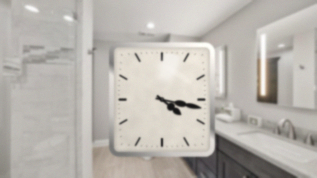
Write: 4:17
